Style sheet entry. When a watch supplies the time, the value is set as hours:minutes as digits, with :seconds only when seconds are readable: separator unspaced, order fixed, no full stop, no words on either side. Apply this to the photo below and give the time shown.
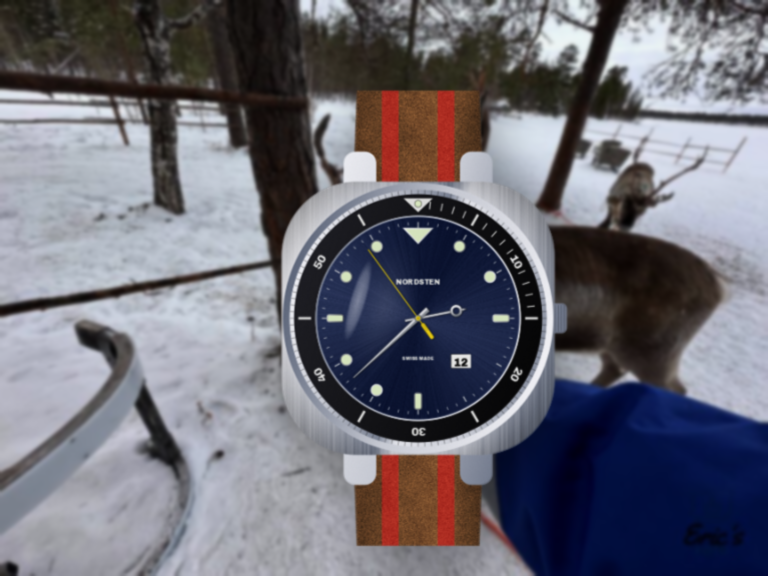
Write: 2:37:54
